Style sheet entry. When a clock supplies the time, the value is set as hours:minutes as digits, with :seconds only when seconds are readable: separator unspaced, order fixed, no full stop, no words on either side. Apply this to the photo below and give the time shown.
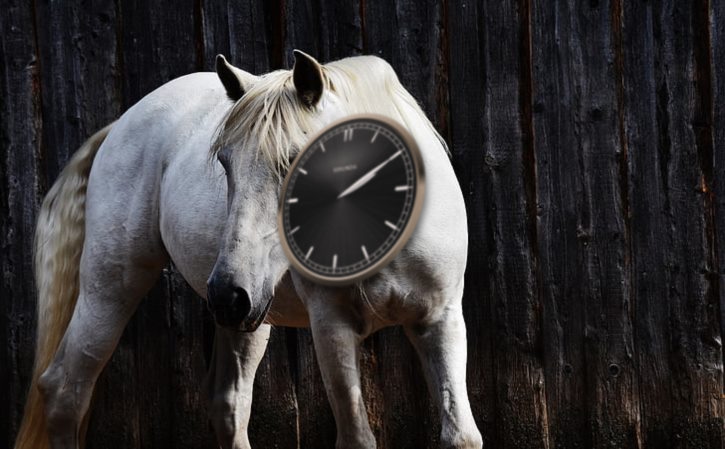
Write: 2:10
